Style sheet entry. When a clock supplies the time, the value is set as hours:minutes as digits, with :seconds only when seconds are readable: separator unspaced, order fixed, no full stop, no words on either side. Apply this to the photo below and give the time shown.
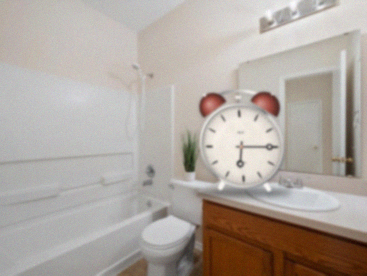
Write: 6:15
